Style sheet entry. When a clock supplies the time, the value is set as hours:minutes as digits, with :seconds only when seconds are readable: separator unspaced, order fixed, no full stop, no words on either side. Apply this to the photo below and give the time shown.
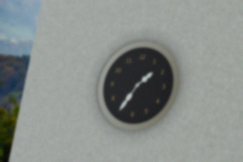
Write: 1:35
